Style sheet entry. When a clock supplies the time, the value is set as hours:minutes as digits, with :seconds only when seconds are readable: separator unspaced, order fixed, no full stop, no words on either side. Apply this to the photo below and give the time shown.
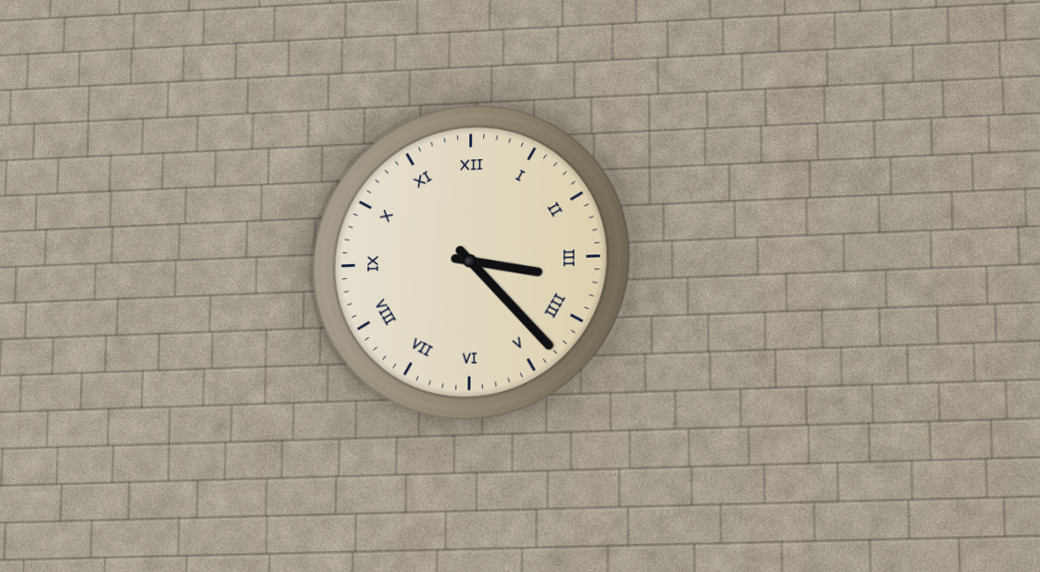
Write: 3:23
